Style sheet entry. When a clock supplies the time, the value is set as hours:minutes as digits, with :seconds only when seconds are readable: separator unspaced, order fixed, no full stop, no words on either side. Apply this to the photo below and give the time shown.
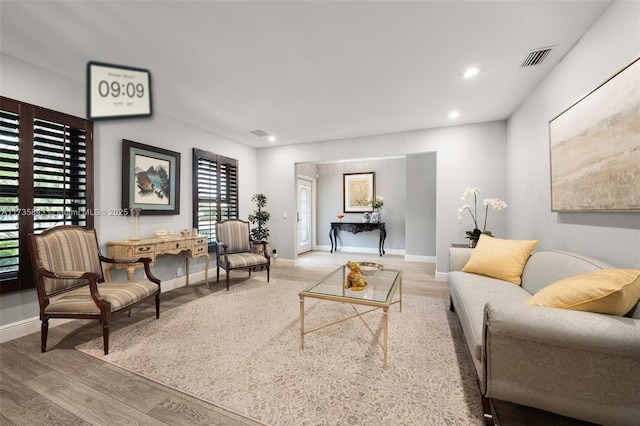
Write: 9:09
